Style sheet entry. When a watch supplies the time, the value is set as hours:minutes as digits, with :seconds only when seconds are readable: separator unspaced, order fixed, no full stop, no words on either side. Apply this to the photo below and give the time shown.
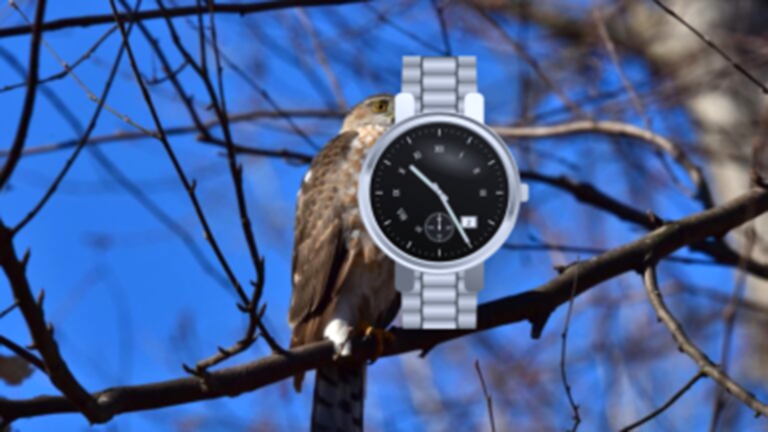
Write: 10:25
